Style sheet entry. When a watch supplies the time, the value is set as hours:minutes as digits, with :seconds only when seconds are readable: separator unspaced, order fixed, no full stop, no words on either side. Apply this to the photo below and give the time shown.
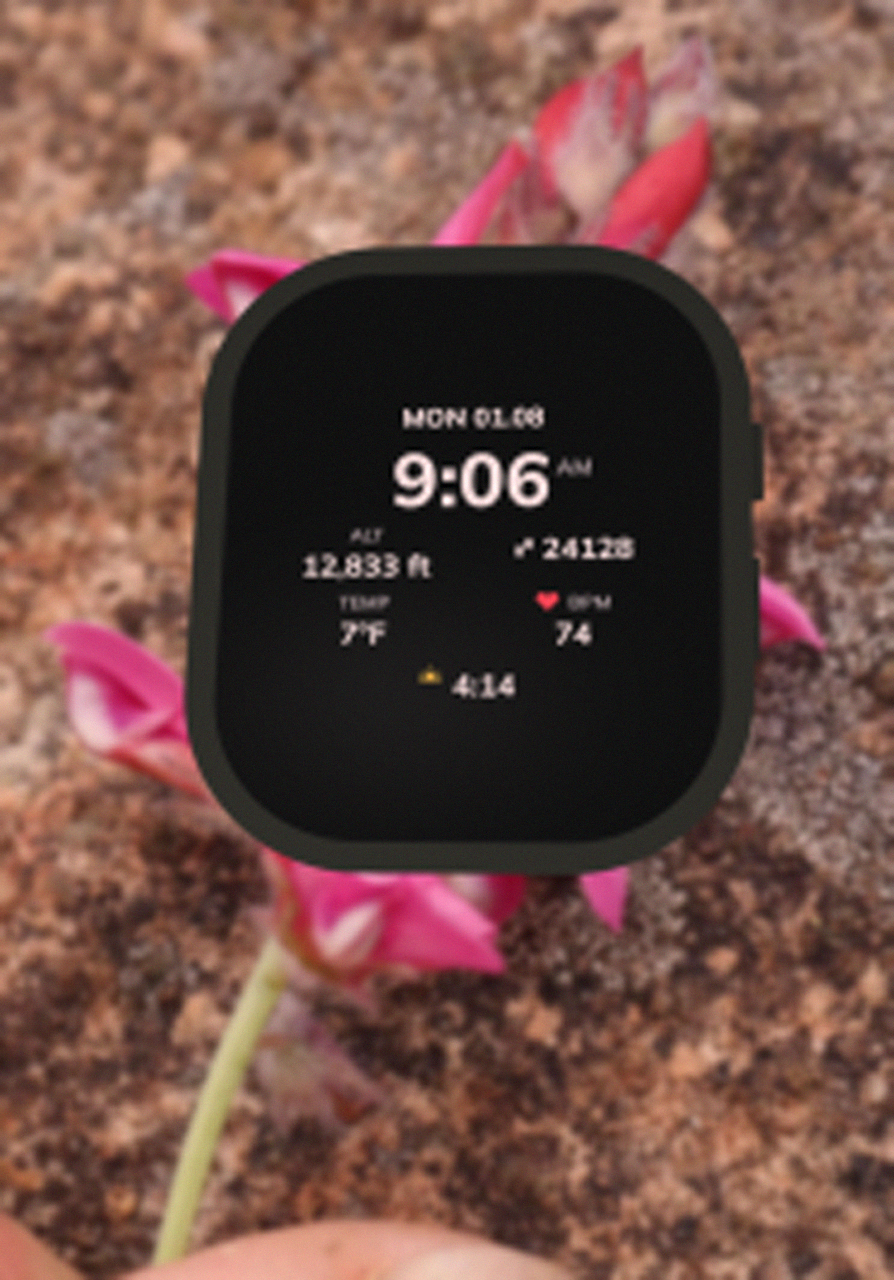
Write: 9:06
